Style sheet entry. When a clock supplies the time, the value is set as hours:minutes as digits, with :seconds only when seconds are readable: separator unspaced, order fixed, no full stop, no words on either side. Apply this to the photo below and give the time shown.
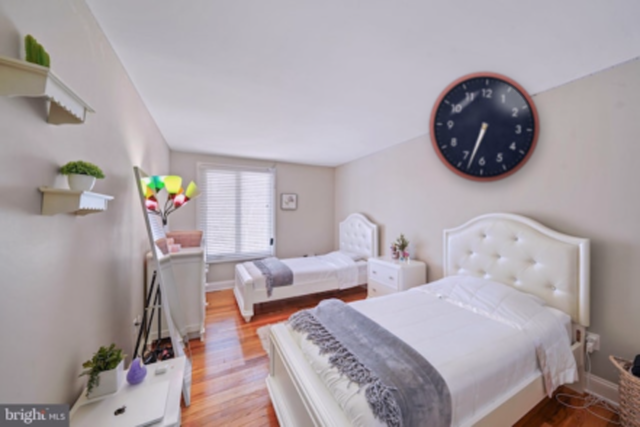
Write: 6:33
